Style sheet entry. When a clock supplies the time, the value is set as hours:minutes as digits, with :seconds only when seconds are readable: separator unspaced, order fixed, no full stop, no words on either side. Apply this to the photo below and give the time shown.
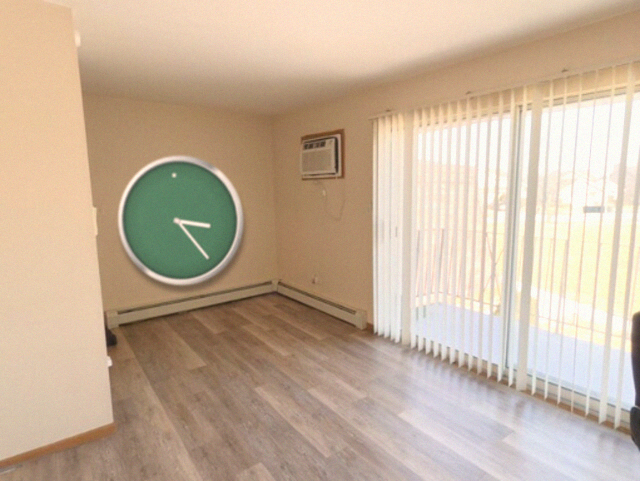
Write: 3:24
